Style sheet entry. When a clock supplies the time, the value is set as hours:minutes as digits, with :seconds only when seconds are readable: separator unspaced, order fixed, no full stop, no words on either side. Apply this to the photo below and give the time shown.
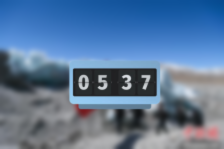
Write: 5:37
